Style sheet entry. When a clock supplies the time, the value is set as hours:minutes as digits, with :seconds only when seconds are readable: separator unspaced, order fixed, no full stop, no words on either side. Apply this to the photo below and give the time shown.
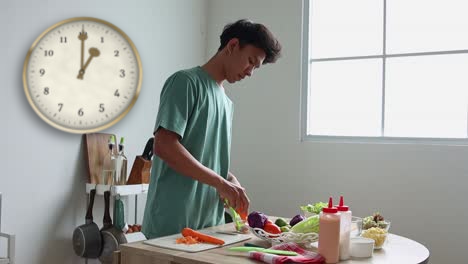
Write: 1:00
